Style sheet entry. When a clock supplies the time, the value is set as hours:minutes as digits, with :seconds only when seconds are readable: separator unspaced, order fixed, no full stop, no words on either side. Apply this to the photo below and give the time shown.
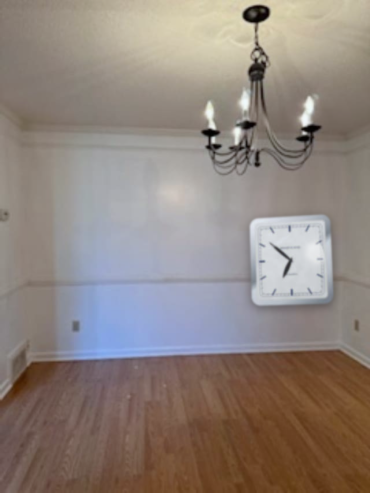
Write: 6:52
